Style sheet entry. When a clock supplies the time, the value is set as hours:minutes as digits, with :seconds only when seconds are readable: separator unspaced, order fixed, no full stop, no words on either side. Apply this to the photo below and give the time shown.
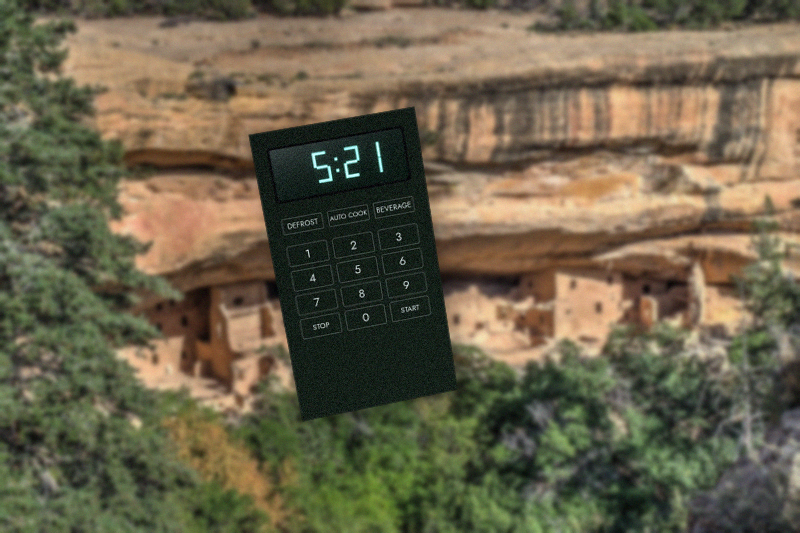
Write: 5:21
